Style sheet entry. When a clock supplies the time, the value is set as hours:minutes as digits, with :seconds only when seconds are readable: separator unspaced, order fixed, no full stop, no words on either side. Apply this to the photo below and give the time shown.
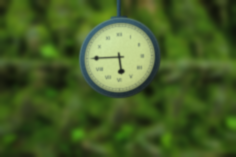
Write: 5:45
